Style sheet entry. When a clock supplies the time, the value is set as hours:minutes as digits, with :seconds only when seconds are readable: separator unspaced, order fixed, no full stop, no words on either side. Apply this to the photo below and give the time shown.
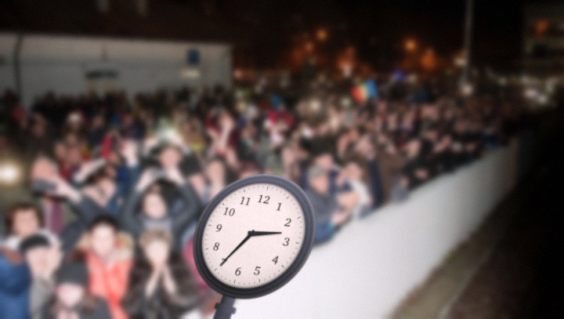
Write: 2:35
